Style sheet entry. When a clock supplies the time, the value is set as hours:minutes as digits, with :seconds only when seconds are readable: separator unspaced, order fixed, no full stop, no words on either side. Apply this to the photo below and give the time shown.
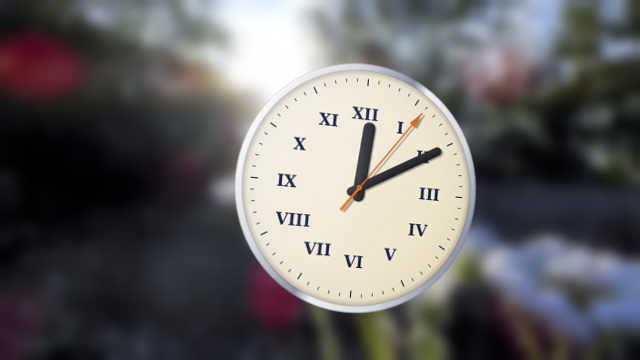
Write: 12:10:06
